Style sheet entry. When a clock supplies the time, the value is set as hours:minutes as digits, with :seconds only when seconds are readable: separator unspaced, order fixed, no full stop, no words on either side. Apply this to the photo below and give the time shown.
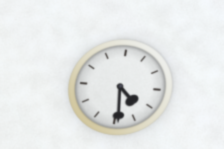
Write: 4:29
